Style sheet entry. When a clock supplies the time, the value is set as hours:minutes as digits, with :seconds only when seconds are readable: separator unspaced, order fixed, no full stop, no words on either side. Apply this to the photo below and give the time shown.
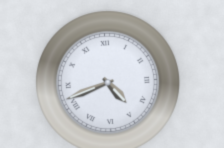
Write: 4:42
